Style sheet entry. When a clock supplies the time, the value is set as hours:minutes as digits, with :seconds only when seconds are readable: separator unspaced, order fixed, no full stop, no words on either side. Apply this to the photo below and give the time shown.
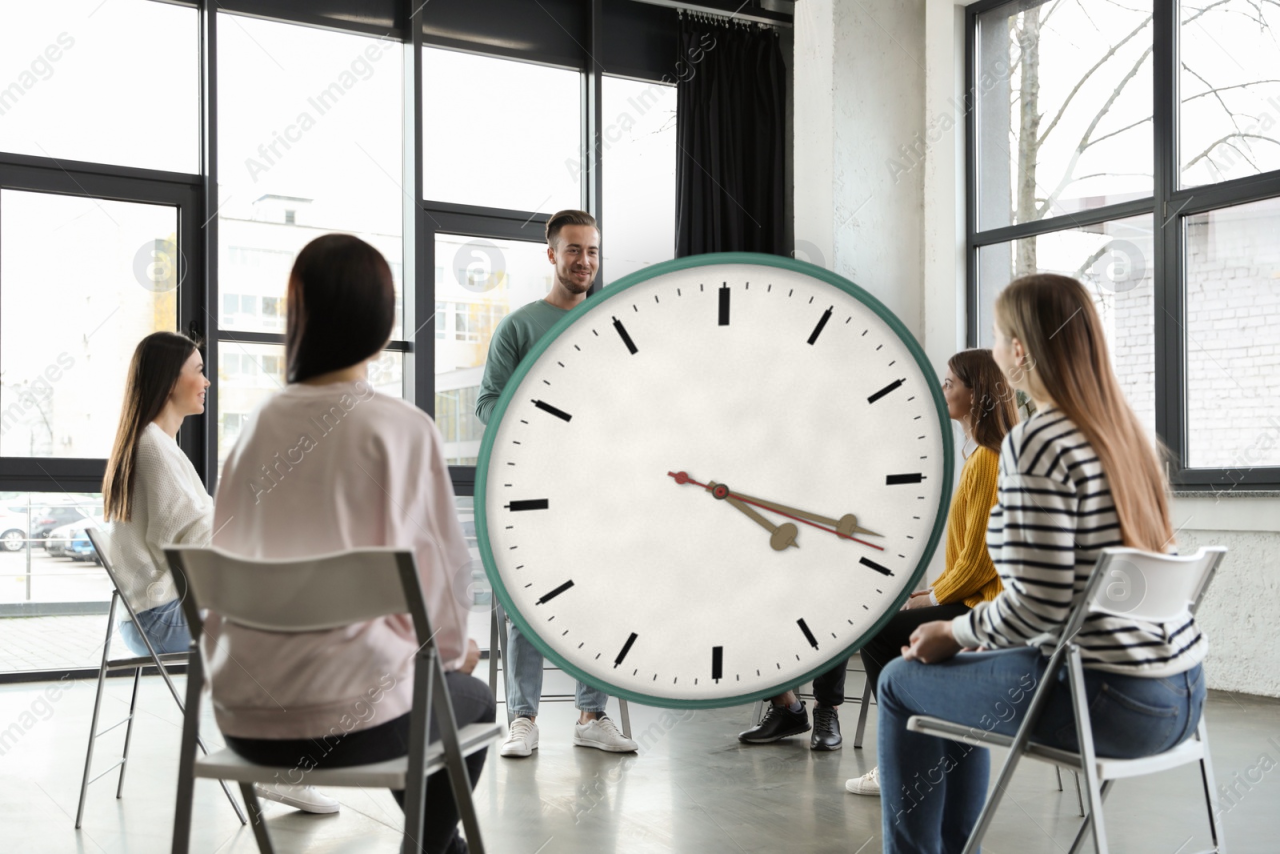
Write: 4:18:19
